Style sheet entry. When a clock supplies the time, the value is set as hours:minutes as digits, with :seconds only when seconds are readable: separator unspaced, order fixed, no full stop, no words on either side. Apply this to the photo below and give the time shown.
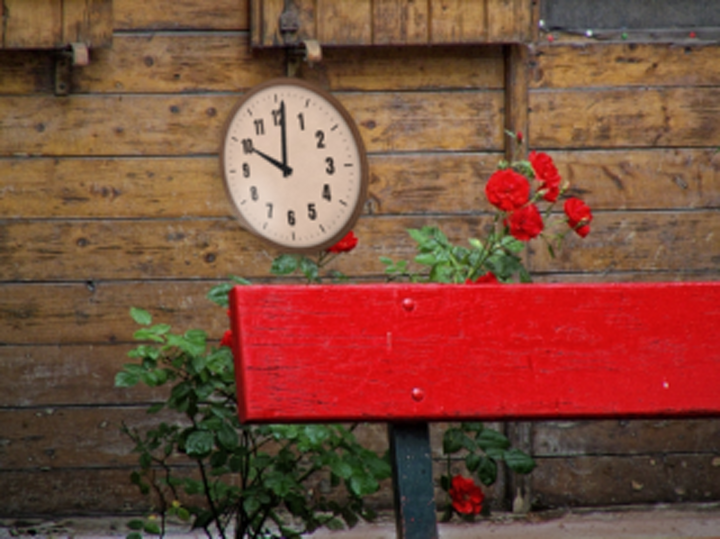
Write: 10:01
